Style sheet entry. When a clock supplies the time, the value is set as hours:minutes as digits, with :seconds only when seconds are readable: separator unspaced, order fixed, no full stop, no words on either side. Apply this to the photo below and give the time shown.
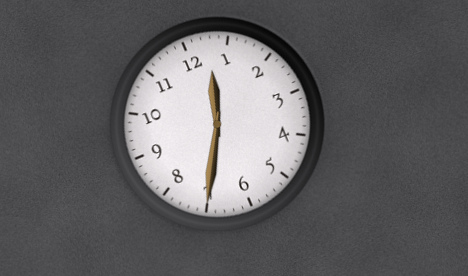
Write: 12:35
